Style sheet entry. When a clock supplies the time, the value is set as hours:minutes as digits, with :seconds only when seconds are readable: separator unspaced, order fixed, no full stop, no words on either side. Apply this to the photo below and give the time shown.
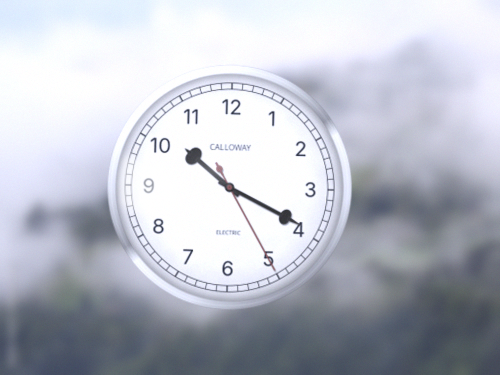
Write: 10:19:25
